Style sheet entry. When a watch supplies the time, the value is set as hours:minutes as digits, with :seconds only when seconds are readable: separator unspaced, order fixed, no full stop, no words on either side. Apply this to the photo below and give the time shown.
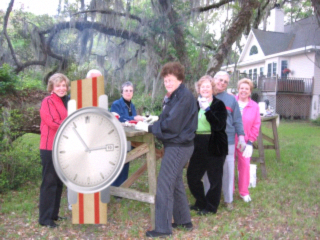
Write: 2:54
